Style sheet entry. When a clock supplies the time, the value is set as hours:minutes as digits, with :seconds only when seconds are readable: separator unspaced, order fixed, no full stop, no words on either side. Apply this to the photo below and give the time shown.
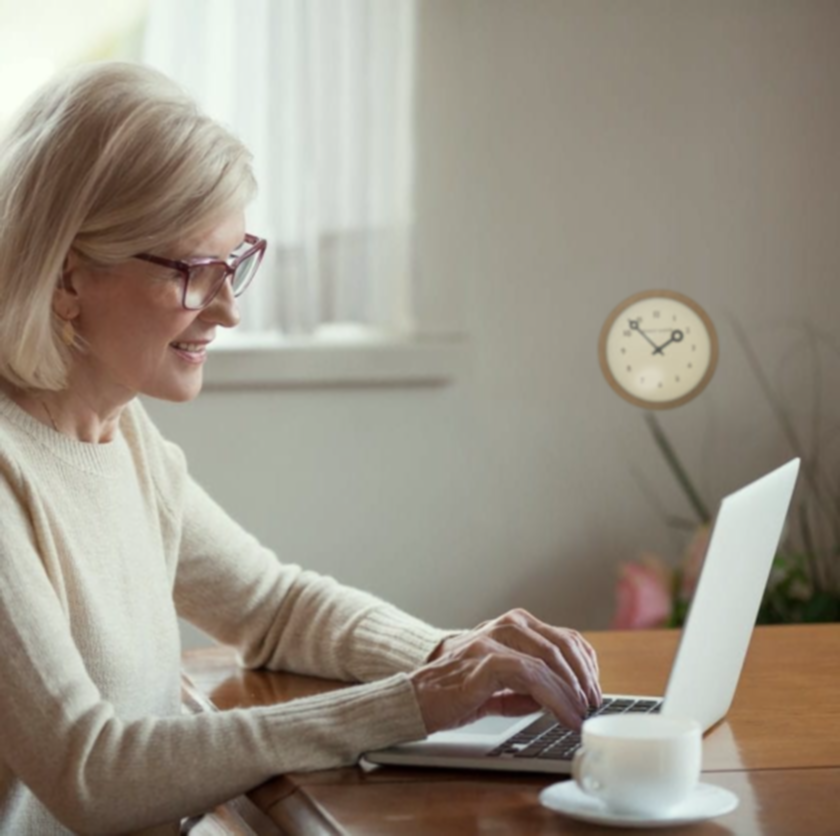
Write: 1:53
